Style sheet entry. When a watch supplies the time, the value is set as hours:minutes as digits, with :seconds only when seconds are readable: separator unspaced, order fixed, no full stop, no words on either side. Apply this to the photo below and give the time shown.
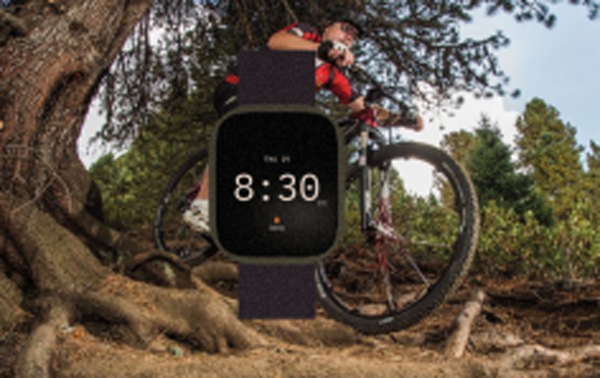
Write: 8:30
